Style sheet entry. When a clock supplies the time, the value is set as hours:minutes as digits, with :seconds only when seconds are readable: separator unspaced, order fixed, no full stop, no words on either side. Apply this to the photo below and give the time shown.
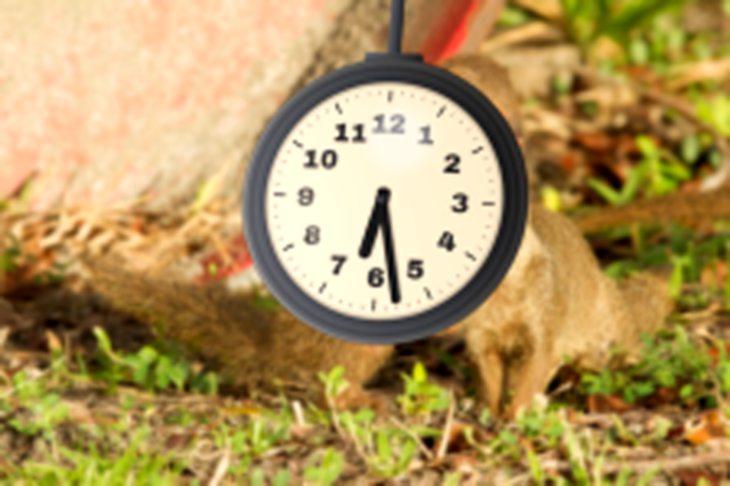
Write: 6:28
